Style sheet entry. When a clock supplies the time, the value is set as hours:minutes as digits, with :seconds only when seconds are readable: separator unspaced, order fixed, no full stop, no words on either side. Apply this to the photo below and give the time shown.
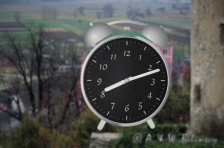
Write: 8:12
